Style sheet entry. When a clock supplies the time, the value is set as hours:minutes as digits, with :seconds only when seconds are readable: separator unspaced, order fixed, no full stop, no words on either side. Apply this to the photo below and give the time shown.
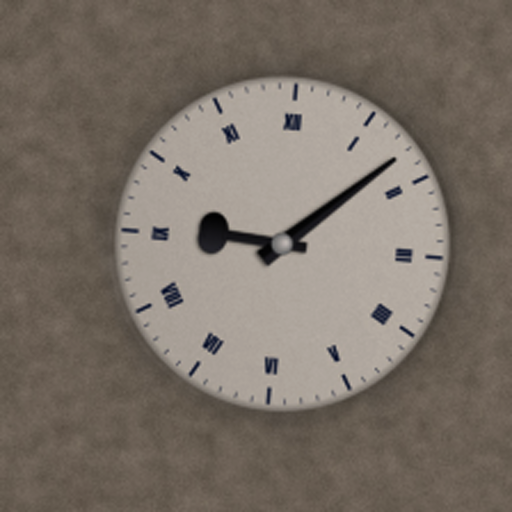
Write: 9:08
